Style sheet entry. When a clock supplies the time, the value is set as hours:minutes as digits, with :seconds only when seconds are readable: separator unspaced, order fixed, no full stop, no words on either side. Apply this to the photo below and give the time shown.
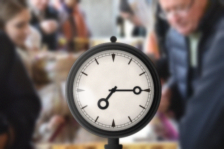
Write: 7:15
